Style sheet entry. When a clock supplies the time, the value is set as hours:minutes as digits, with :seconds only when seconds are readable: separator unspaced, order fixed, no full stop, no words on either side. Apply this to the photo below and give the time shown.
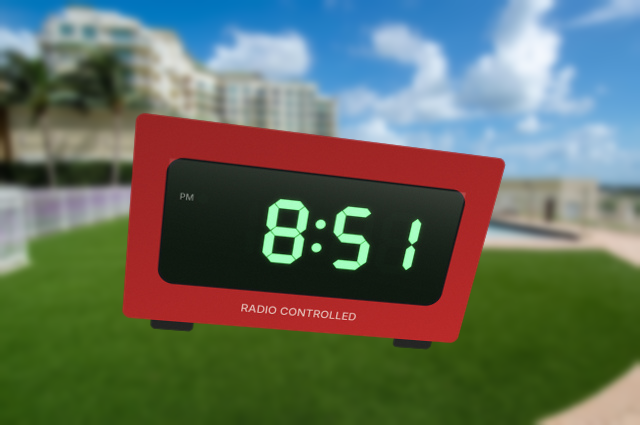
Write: 8:51
